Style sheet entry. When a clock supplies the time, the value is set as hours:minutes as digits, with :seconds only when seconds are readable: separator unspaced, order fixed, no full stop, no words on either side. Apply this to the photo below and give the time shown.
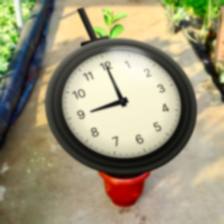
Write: 9:00
